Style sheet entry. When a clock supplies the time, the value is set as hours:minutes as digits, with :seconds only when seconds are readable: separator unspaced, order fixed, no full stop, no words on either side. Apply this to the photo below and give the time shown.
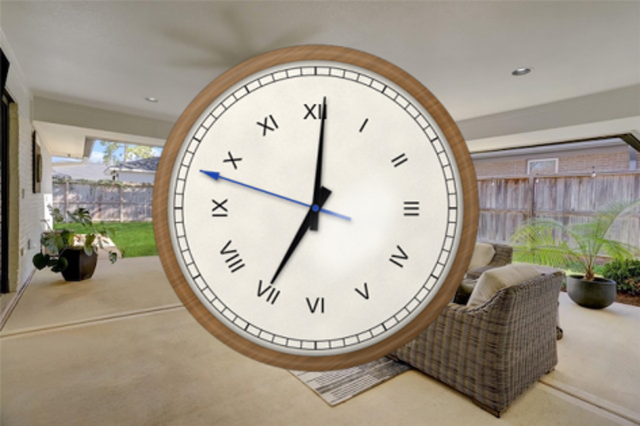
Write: 7:00:48
